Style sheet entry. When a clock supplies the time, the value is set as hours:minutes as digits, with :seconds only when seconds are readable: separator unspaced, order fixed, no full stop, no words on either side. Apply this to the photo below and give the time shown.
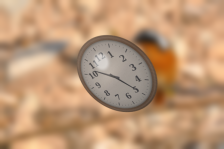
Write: 10:25
